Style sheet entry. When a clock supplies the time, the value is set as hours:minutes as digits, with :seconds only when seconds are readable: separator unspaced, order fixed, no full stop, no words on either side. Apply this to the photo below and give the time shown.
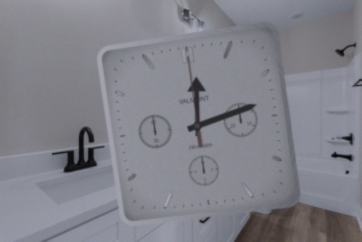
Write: 12:13
